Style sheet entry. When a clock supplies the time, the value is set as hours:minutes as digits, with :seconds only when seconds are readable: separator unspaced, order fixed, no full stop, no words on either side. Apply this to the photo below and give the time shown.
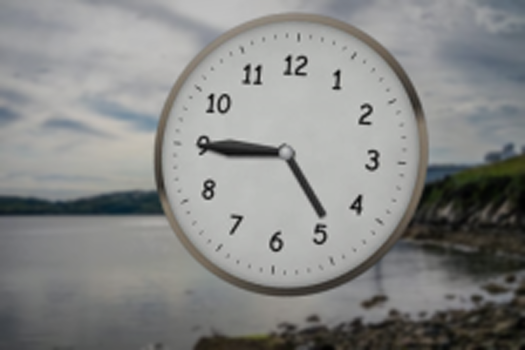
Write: 4:45
